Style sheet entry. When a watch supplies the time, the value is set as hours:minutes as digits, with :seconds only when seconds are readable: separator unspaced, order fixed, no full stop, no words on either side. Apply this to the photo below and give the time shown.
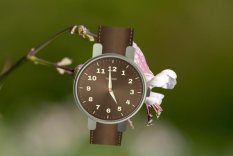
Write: 4:59
